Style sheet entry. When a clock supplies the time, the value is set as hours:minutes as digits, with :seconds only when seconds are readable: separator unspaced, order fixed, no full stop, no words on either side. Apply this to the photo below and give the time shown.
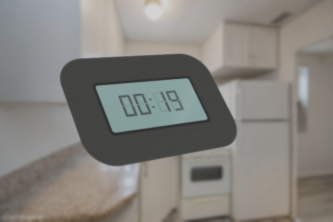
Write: 0:19
